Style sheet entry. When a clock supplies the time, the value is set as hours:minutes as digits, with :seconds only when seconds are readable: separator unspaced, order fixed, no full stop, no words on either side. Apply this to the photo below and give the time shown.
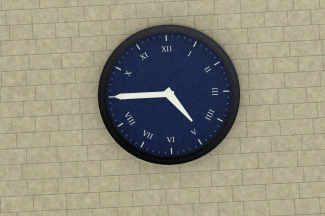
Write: 4:45
